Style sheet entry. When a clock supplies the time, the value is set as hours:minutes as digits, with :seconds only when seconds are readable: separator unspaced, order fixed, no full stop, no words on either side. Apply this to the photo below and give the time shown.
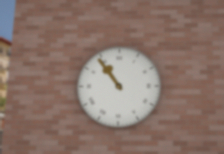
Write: 10:54
